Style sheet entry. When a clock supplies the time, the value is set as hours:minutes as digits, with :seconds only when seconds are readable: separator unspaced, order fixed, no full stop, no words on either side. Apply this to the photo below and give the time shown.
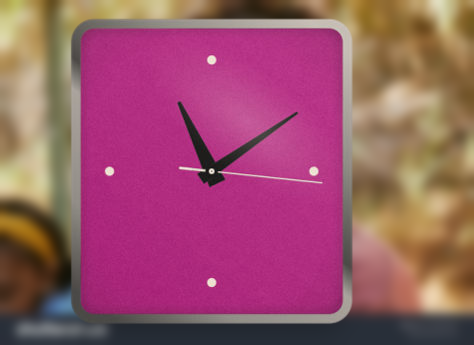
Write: 11:09:16
